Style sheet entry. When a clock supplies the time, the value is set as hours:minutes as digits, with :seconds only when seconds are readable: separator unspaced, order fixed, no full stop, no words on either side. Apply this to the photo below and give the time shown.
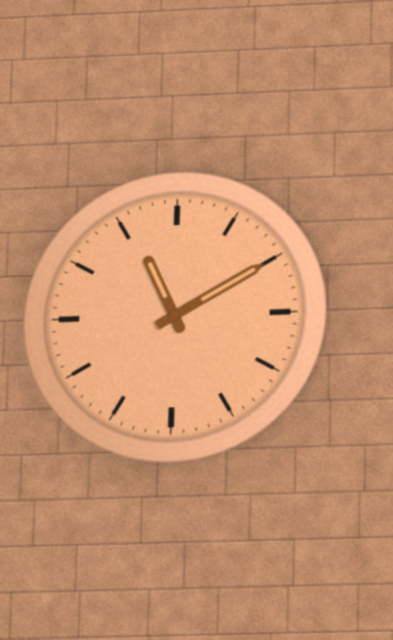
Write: 11:10
